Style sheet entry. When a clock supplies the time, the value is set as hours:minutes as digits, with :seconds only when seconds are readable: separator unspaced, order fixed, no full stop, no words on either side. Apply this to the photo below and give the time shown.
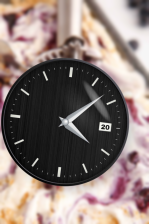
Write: 4:08
